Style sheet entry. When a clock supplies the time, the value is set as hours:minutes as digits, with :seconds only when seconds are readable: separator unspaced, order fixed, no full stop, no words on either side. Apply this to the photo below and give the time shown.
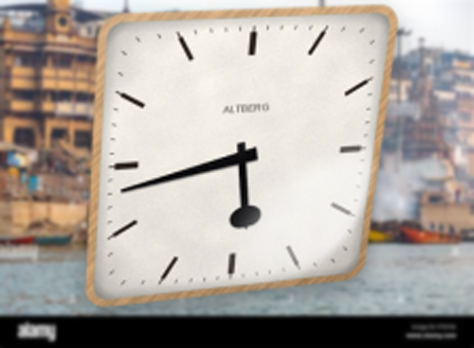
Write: 5:43
